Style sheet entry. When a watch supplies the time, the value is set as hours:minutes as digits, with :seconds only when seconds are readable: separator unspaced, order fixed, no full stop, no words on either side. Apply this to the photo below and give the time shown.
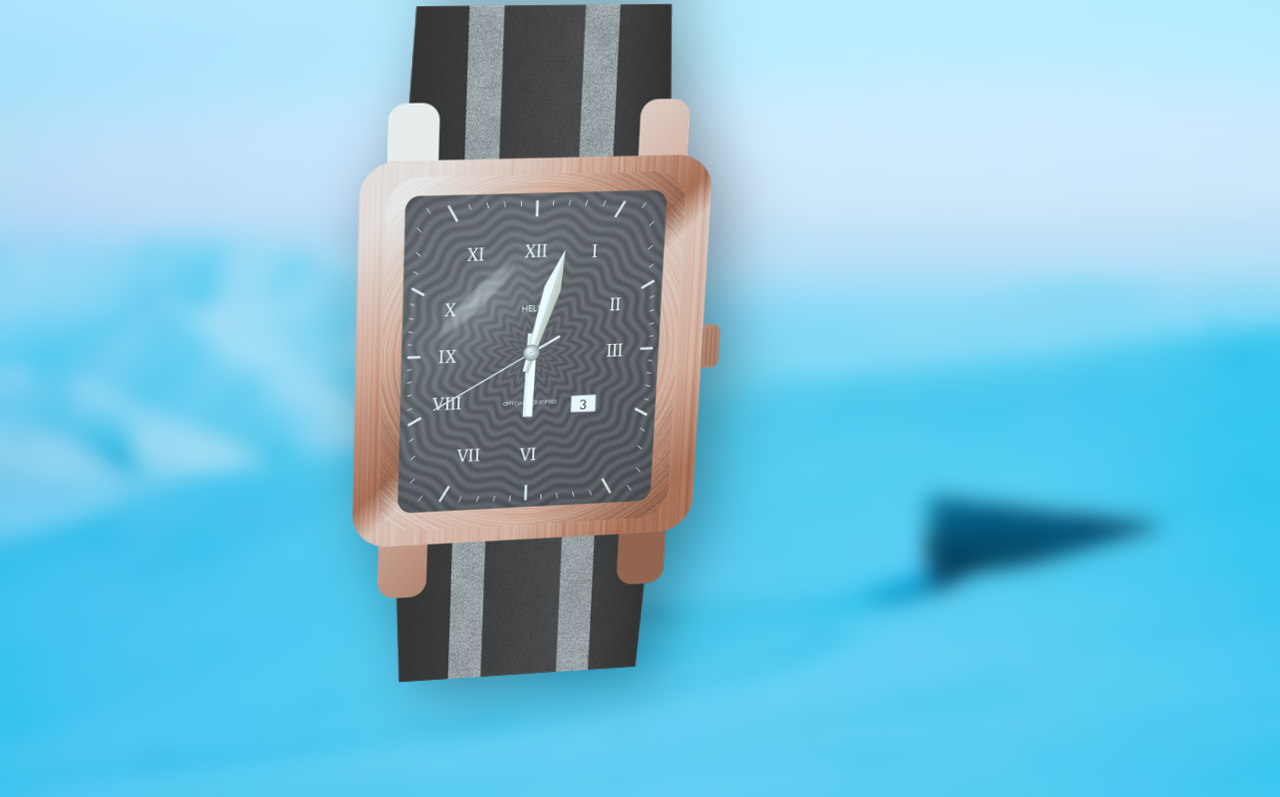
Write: 6:02:40
